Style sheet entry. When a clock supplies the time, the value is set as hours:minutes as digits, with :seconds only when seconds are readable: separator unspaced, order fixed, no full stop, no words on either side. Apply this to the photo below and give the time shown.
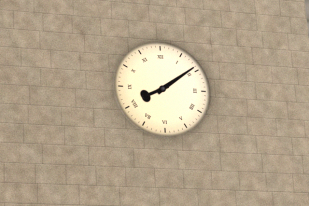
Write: 8:09
